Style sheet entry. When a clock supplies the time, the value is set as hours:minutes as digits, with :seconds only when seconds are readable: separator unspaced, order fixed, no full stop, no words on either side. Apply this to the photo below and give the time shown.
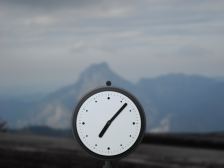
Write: 7:07
